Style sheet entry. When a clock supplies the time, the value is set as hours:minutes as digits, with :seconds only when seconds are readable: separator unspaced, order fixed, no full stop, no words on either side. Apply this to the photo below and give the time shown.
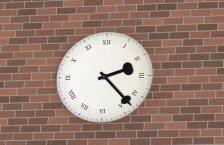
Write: 2:23
